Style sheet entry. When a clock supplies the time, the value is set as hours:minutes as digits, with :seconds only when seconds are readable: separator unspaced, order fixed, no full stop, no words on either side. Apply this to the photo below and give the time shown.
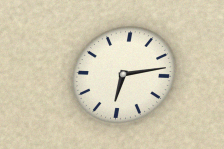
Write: 6:13
